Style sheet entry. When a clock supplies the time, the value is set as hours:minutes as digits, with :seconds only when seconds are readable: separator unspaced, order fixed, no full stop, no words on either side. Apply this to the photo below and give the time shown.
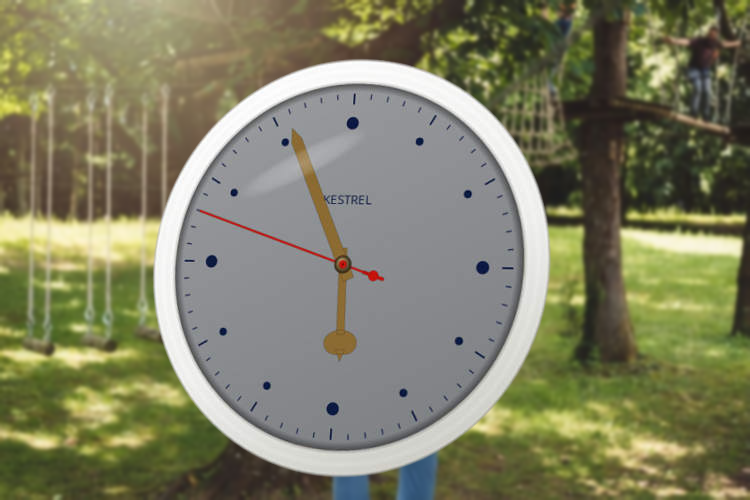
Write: 5:55:48
